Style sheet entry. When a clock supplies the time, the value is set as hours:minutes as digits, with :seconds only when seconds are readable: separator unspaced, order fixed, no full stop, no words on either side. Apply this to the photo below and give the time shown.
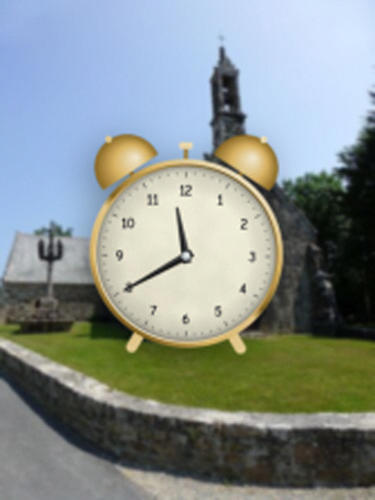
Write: 11:40
